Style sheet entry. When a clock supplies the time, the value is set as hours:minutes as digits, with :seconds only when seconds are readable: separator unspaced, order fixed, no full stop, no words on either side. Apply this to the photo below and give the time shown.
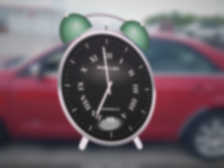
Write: 6:59
